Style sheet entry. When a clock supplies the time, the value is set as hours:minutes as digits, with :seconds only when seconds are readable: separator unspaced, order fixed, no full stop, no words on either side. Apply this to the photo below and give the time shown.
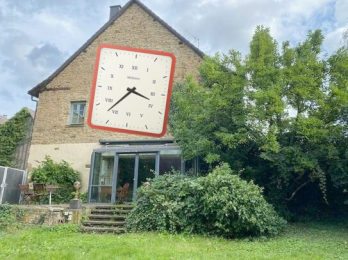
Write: 3:37
